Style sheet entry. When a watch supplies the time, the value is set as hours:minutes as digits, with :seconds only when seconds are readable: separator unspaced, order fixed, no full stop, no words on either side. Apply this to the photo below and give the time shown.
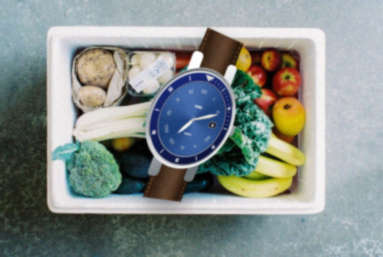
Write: 7:11
